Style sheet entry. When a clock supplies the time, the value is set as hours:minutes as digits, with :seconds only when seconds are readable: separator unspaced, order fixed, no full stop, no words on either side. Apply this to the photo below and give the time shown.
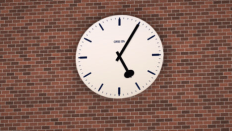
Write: 5:05
